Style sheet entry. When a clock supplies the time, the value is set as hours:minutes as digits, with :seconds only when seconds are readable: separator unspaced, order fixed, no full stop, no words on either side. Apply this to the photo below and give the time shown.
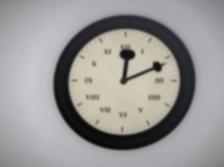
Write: 12:11
